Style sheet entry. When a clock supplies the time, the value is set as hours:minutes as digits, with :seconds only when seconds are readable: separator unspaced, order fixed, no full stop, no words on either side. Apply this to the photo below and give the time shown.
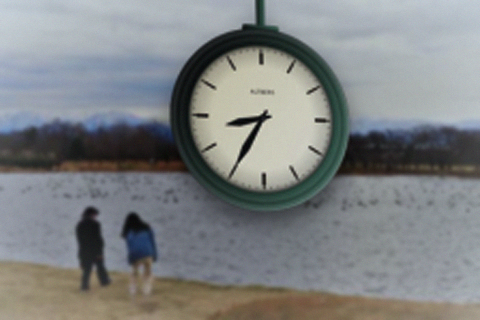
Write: 8:35
